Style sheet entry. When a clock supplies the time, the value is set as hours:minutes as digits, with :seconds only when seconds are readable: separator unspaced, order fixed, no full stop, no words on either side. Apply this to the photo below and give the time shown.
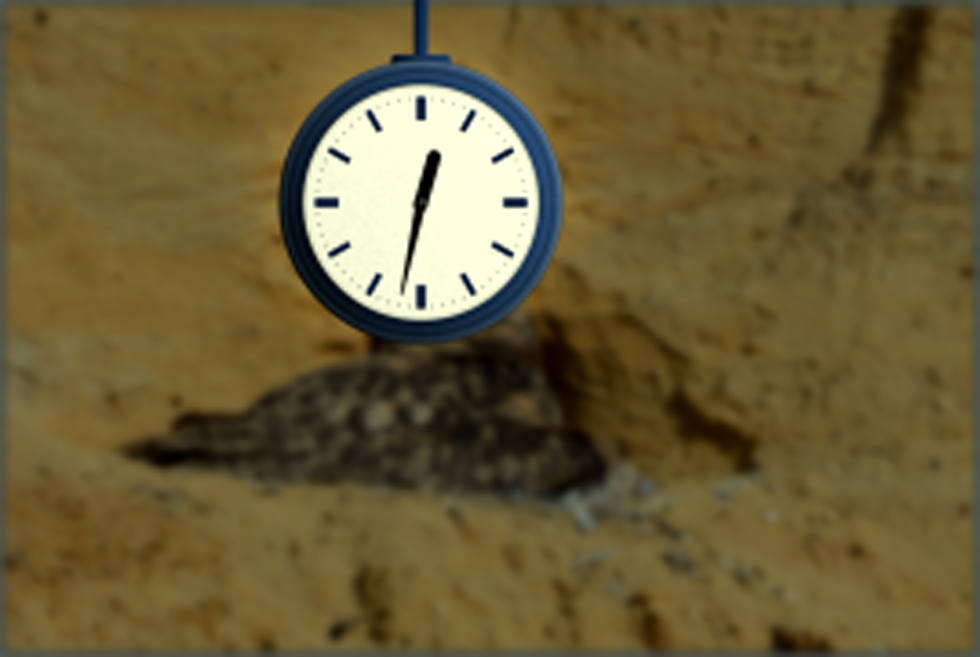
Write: 12:32
